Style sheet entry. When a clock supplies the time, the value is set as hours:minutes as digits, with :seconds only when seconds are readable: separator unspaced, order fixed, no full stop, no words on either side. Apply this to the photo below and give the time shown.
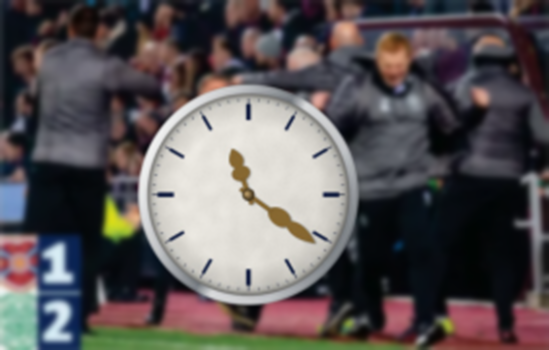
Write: 11:21
